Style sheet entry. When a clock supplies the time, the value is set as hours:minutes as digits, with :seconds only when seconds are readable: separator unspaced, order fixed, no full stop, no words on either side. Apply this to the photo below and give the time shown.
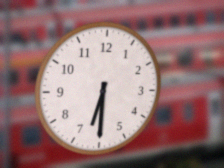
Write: 6:30
